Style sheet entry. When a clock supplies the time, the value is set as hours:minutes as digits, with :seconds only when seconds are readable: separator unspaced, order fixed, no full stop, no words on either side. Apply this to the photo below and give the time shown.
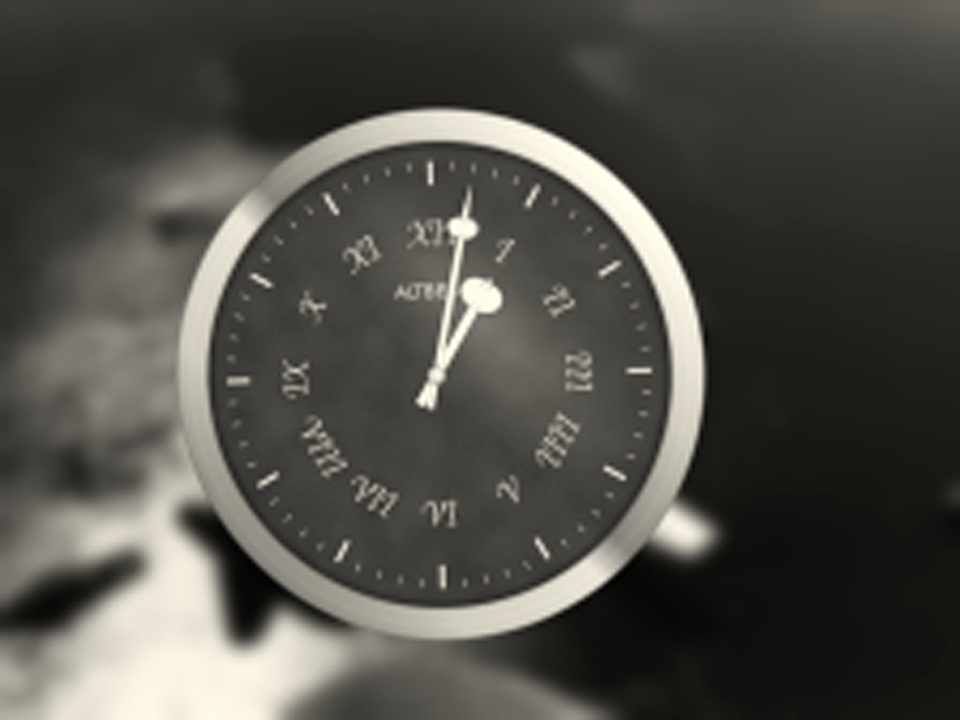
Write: 1:02
